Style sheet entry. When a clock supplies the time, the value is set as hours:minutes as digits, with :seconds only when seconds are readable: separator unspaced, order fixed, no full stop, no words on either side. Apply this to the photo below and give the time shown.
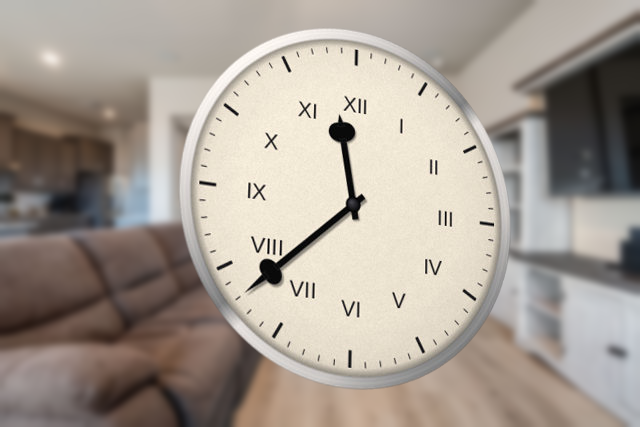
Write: 11:38
